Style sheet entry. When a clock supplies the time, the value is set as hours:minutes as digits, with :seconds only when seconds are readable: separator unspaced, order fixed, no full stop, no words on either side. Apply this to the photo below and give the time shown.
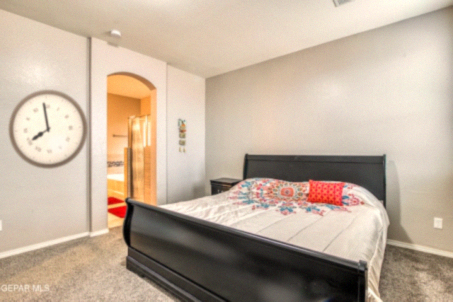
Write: 7:59
